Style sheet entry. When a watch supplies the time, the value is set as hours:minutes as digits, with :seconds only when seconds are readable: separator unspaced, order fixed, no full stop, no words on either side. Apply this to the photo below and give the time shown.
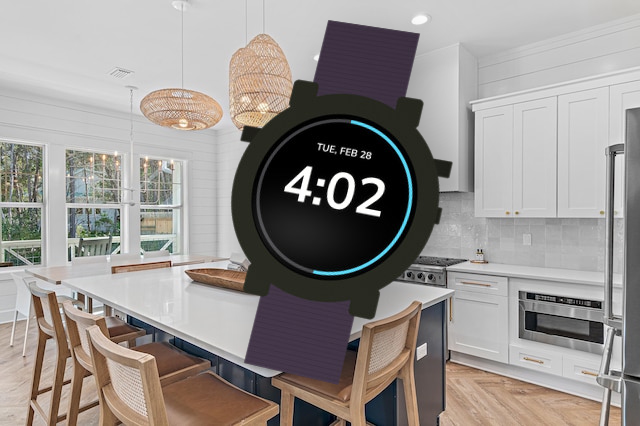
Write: 4:02
